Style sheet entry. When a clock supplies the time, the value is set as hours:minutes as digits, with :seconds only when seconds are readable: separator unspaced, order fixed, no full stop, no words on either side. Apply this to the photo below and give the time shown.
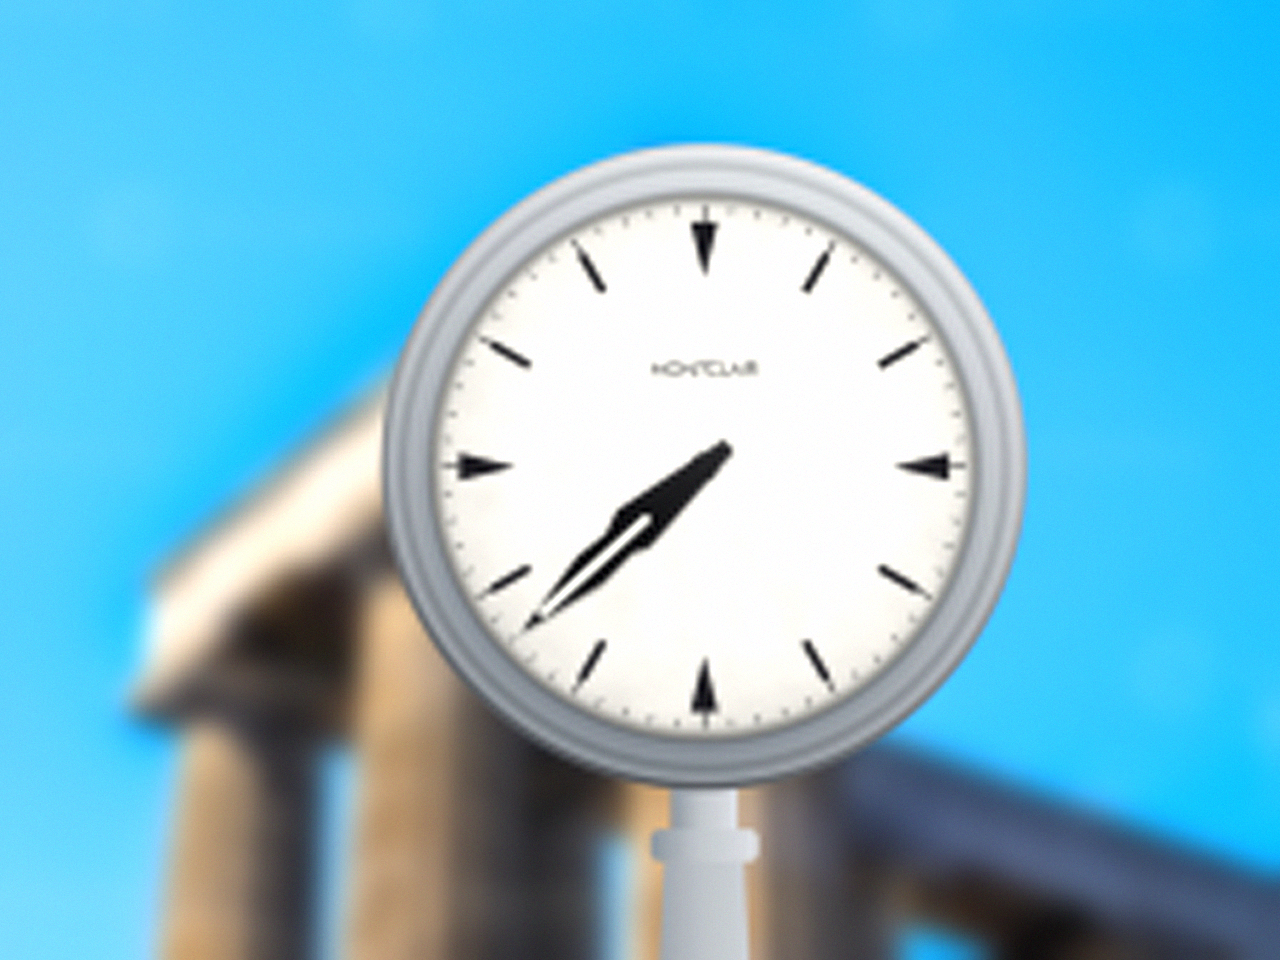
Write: 7:38
